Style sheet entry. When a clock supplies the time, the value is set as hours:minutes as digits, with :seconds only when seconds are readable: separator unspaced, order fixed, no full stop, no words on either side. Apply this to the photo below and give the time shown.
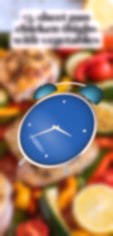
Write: 3:40
